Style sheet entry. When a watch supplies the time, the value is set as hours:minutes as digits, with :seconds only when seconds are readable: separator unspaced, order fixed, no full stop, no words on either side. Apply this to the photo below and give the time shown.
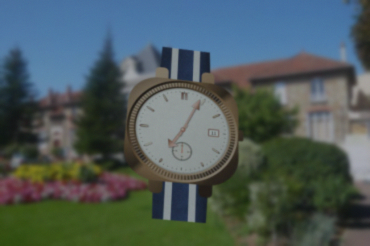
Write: 7:04
